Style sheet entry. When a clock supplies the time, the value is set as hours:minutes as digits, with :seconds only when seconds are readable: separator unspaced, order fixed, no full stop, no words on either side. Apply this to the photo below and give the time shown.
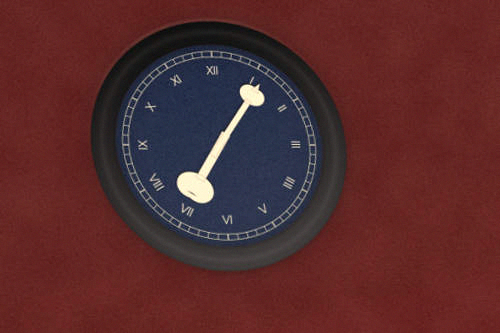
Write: 7:06
